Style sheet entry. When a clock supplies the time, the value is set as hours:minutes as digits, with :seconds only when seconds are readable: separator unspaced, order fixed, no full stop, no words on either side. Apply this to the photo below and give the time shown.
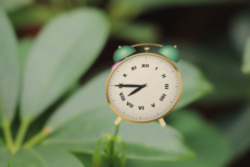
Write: 7:45
